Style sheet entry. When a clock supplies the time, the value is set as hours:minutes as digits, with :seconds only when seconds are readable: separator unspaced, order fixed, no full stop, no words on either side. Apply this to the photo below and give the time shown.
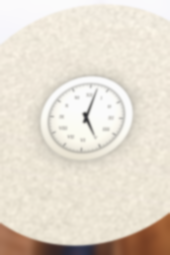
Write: 5:02
